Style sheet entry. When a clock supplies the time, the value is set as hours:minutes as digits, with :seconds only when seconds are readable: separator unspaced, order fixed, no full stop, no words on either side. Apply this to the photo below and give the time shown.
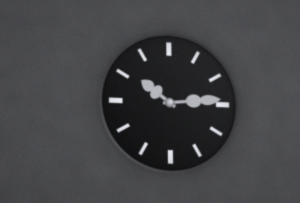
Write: 10:14
